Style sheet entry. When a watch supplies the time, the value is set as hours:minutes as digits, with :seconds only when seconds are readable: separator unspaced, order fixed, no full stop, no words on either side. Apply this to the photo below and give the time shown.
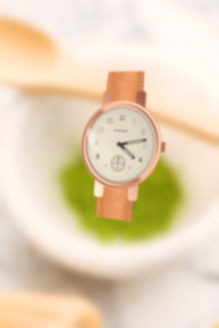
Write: 4:13
